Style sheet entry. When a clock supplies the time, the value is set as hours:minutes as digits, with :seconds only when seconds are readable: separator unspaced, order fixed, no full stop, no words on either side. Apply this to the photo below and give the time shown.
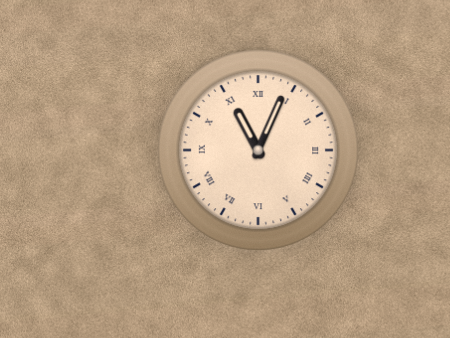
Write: 11:04
